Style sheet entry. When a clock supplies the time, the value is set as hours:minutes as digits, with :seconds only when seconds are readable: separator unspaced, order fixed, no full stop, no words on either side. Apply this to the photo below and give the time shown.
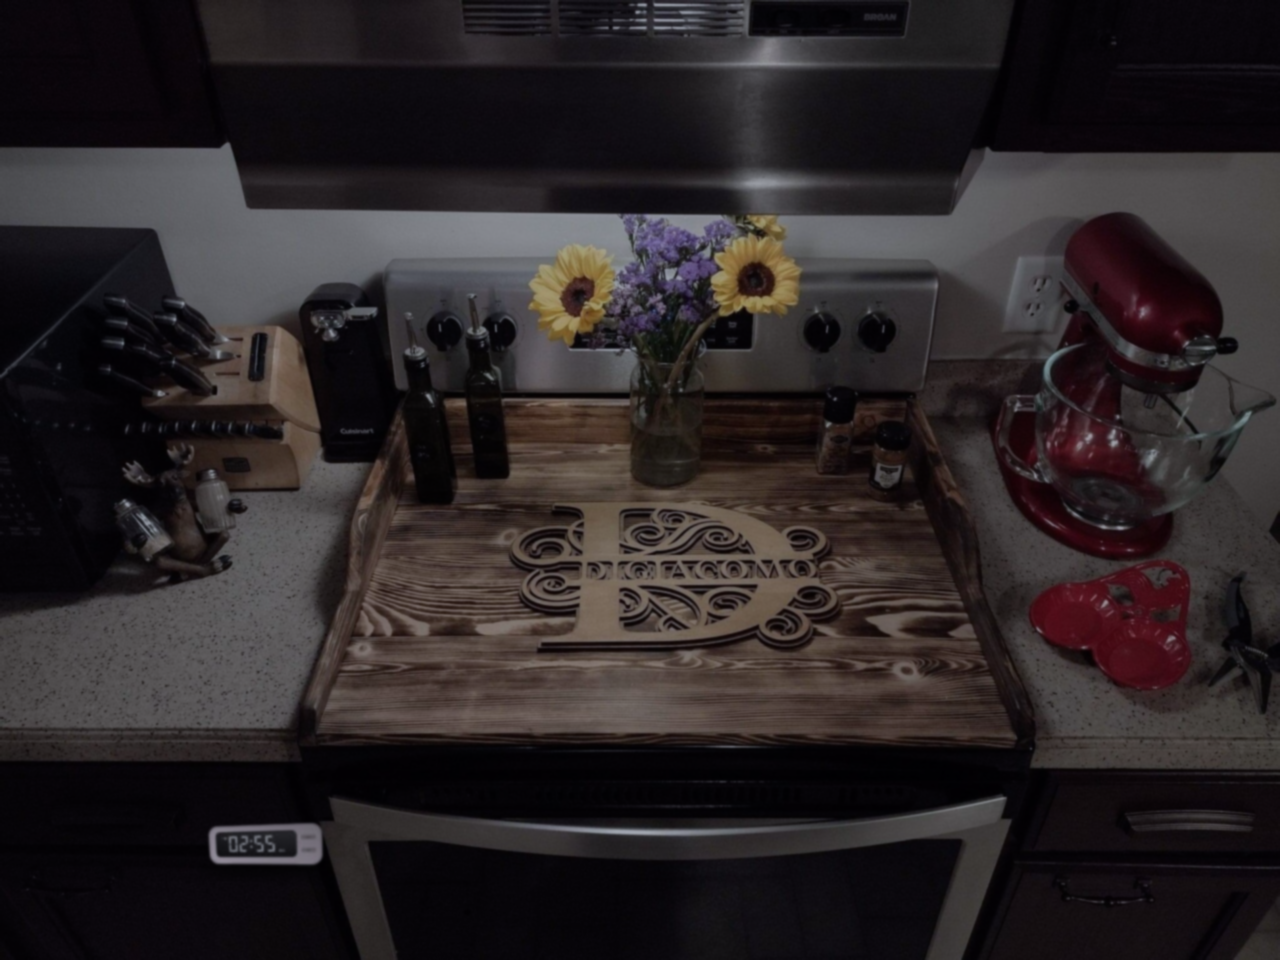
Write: 2:55
